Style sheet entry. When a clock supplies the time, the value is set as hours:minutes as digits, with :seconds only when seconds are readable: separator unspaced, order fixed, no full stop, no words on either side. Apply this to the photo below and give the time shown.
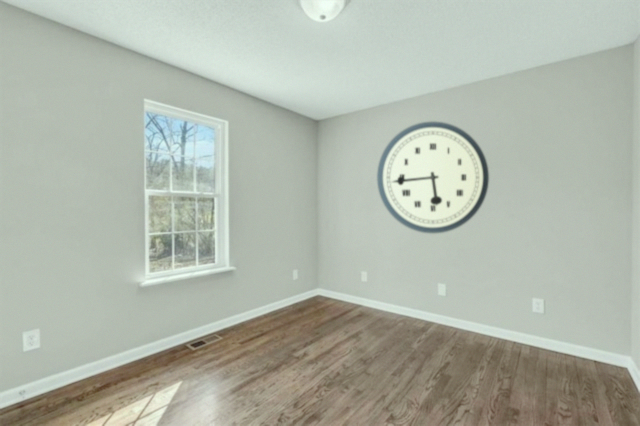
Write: 5:44
